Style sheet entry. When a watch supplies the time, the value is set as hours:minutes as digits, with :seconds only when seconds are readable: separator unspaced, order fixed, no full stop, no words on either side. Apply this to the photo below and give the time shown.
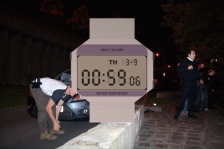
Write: 0:59:06
